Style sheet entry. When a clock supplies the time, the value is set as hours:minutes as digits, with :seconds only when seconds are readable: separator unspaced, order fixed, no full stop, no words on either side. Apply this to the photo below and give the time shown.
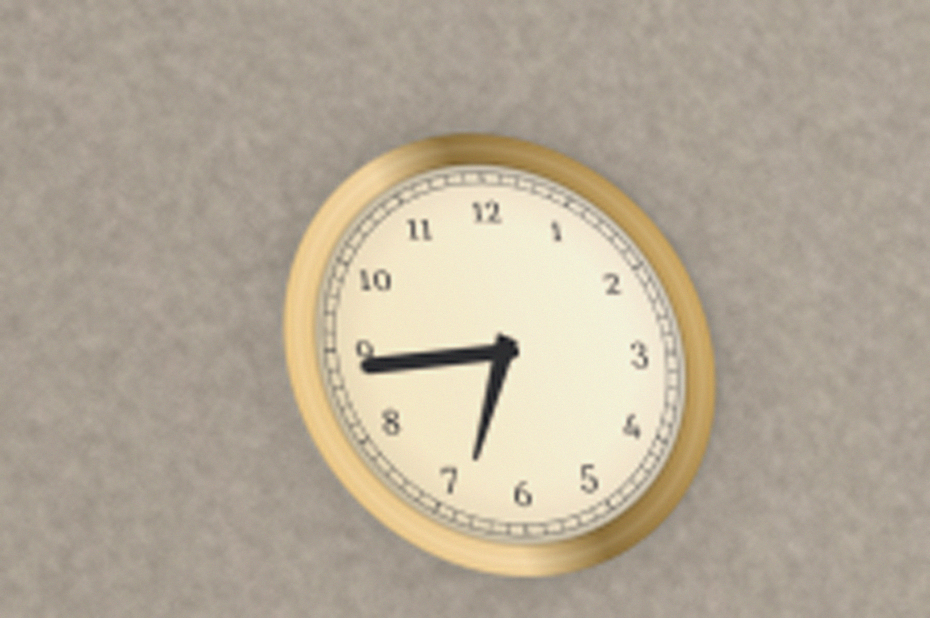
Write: 6:44
